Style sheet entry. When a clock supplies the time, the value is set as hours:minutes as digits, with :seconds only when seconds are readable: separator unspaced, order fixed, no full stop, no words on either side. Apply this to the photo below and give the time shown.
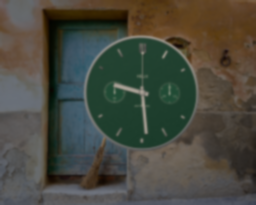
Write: 9:29
